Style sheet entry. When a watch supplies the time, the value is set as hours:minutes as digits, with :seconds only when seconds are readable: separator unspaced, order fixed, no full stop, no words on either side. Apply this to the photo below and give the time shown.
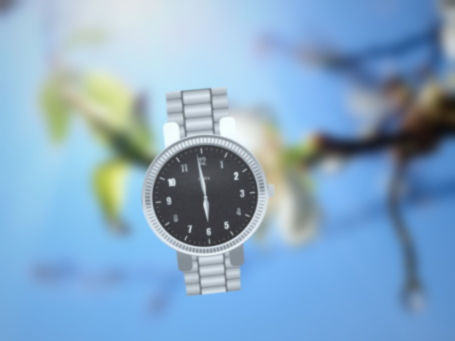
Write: 5:59
